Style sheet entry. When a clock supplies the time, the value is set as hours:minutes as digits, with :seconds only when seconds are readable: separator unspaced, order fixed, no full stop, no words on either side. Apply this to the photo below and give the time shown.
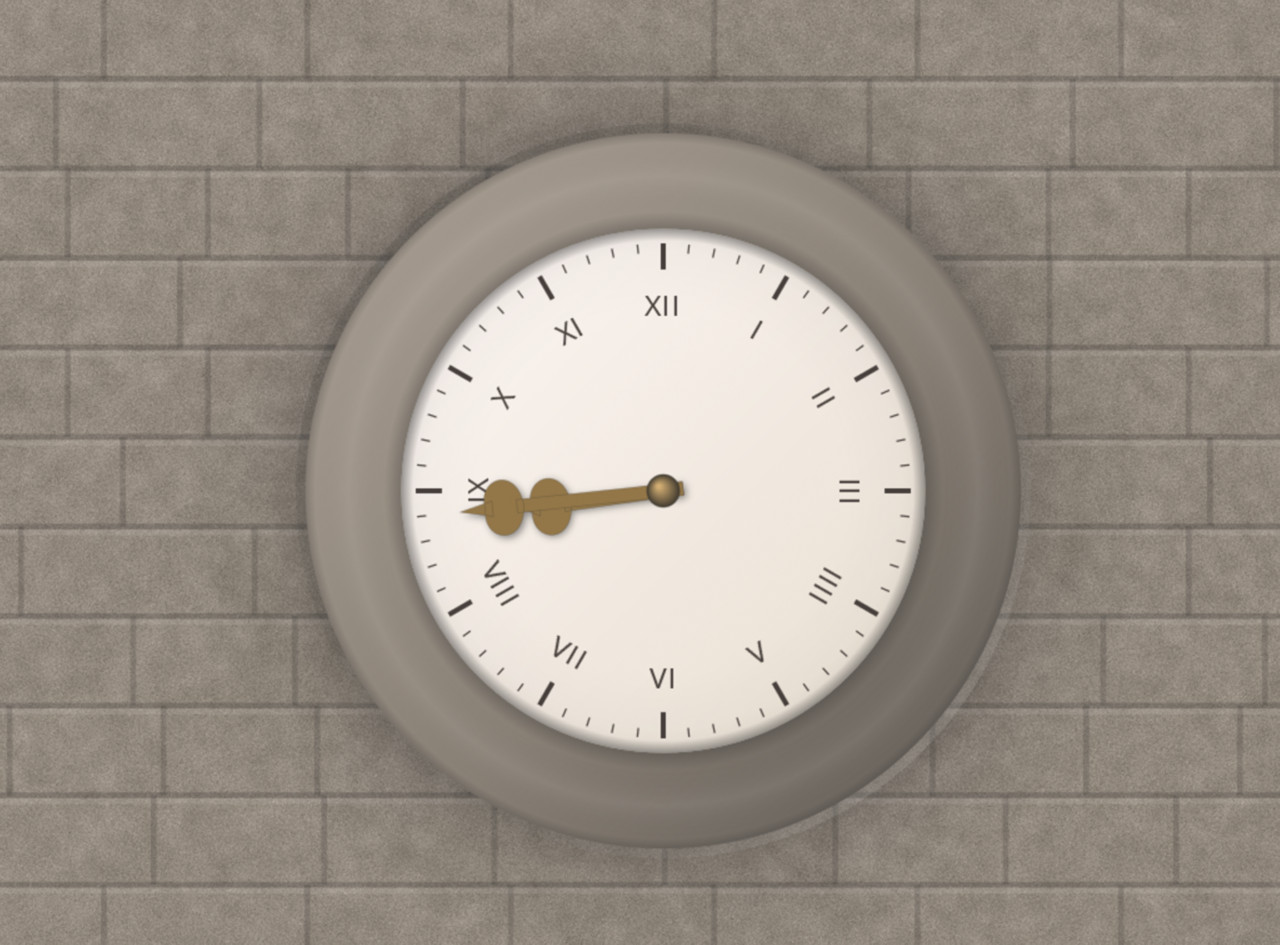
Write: 8:44
